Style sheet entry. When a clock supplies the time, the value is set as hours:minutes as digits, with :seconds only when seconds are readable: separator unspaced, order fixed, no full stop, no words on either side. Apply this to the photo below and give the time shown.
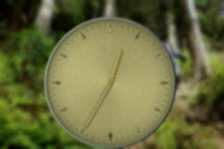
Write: 12:35
